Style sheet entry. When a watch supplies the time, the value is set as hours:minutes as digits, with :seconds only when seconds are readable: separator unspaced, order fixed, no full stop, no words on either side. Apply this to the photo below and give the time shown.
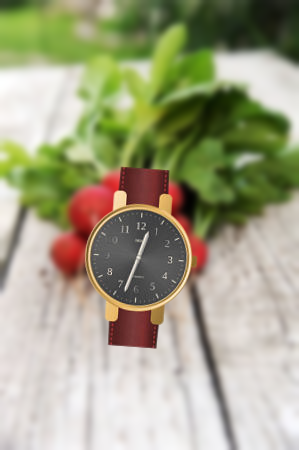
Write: 12:33
